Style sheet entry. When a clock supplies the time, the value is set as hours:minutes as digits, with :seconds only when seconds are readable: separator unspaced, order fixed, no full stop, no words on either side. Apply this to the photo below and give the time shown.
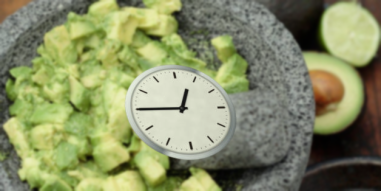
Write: 12:45
